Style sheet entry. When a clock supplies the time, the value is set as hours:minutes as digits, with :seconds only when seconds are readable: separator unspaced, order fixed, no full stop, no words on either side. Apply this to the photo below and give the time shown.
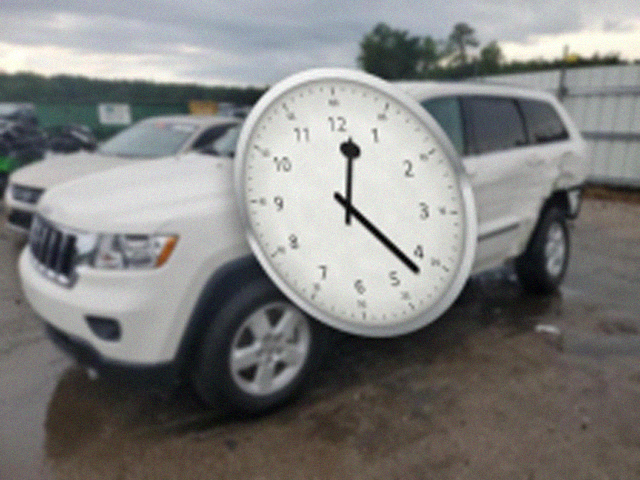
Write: 12:22
